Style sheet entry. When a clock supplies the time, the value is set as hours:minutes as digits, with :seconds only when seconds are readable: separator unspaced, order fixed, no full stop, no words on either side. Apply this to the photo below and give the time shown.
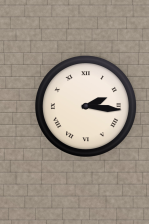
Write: 2:16
